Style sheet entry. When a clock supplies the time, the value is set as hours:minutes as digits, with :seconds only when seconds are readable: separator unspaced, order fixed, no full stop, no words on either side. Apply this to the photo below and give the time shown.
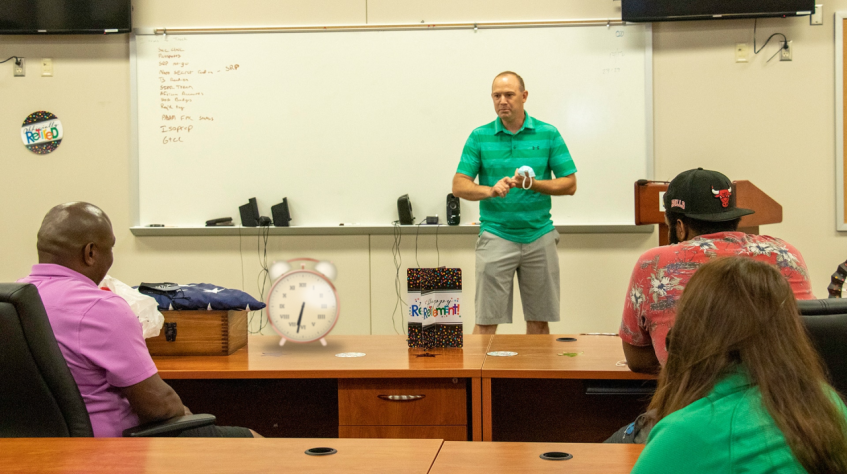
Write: 6:32
